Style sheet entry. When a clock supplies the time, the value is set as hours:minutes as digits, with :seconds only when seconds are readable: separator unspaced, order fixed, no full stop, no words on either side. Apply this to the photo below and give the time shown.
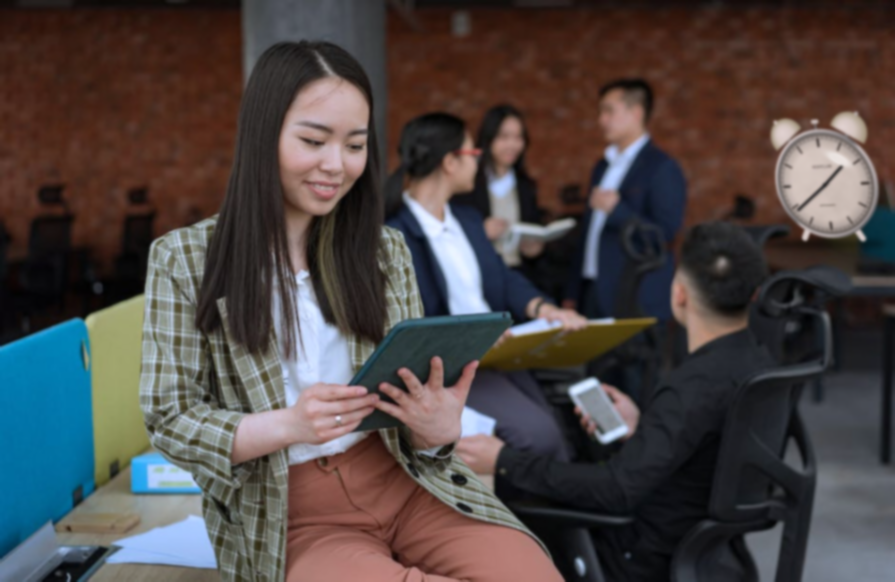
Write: 1:39
